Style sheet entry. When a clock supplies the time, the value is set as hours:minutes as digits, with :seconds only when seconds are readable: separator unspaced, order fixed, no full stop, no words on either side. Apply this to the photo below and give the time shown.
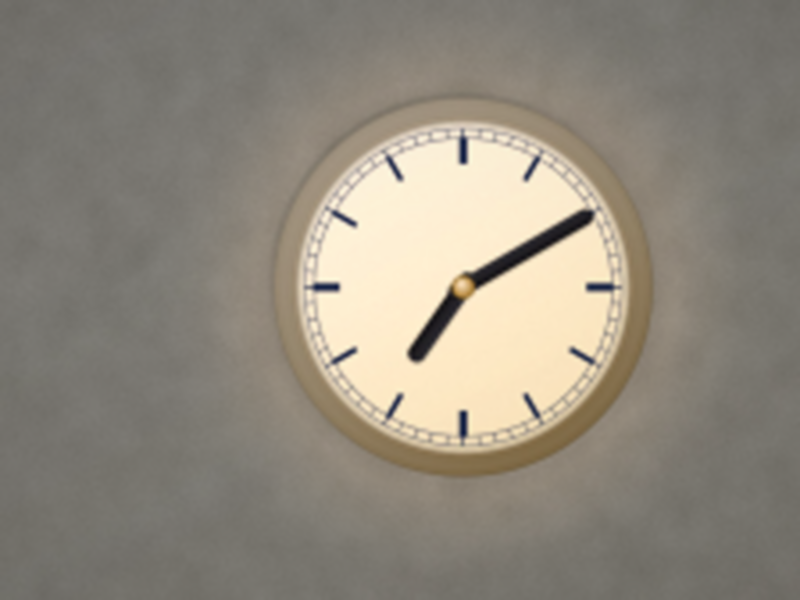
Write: 7:10
